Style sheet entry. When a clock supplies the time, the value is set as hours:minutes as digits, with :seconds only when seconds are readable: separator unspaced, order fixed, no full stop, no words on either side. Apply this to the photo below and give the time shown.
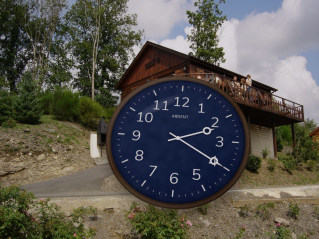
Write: 2:20
